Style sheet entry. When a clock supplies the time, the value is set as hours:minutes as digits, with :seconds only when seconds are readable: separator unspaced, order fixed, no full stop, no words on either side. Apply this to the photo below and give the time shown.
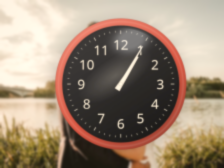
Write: 1:05
